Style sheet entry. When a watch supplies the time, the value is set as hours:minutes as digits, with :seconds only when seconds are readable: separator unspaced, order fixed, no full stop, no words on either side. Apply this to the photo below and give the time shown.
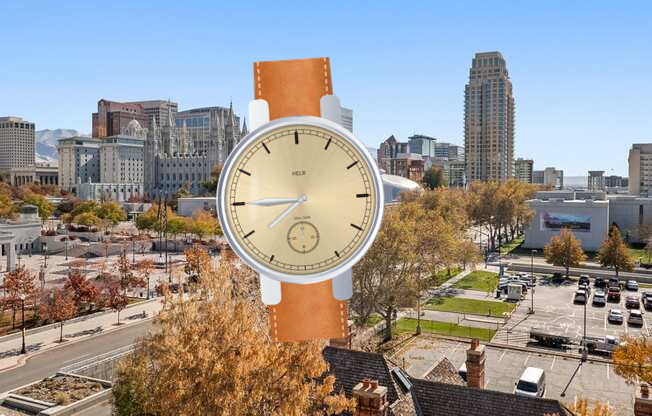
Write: 7:45
